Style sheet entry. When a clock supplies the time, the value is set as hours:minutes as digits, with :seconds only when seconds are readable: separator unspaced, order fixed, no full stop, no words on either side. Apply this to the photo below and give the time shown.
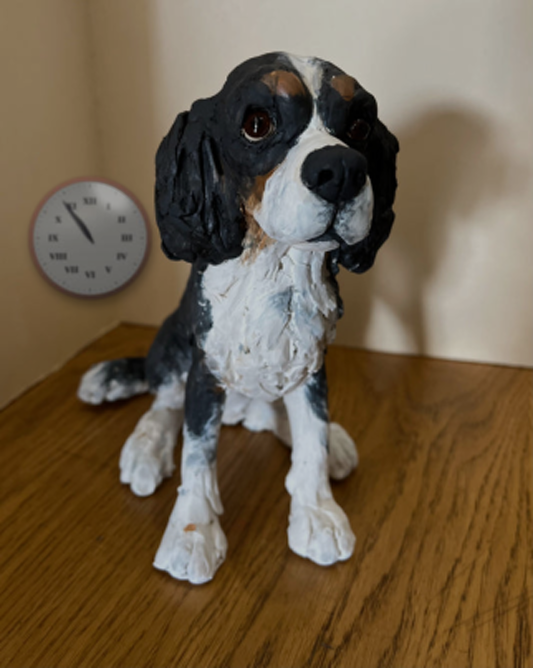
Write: 10:54
